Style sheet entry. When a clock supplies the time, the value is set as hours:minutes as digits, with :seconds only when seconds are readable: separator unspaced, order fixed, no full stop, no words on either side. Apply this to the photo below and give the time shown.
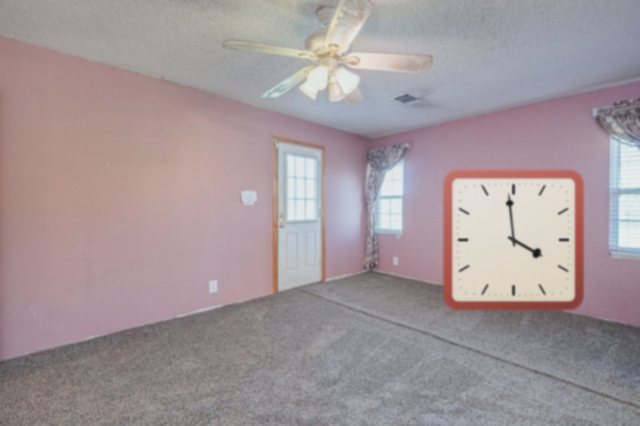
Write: 3:59
